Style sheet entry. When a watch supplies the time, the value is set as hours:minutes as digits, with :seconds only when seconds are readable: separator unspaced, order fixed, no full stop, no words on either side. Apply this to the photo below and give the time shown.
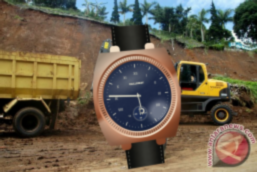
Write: 5:46
